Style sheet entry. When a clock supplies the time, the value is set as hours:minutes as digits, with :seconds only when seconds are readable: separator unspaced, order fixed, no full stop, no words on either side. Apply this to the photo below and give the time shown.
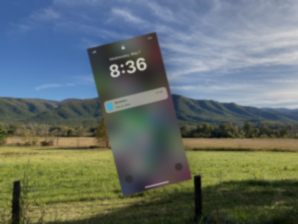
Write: 8:36
